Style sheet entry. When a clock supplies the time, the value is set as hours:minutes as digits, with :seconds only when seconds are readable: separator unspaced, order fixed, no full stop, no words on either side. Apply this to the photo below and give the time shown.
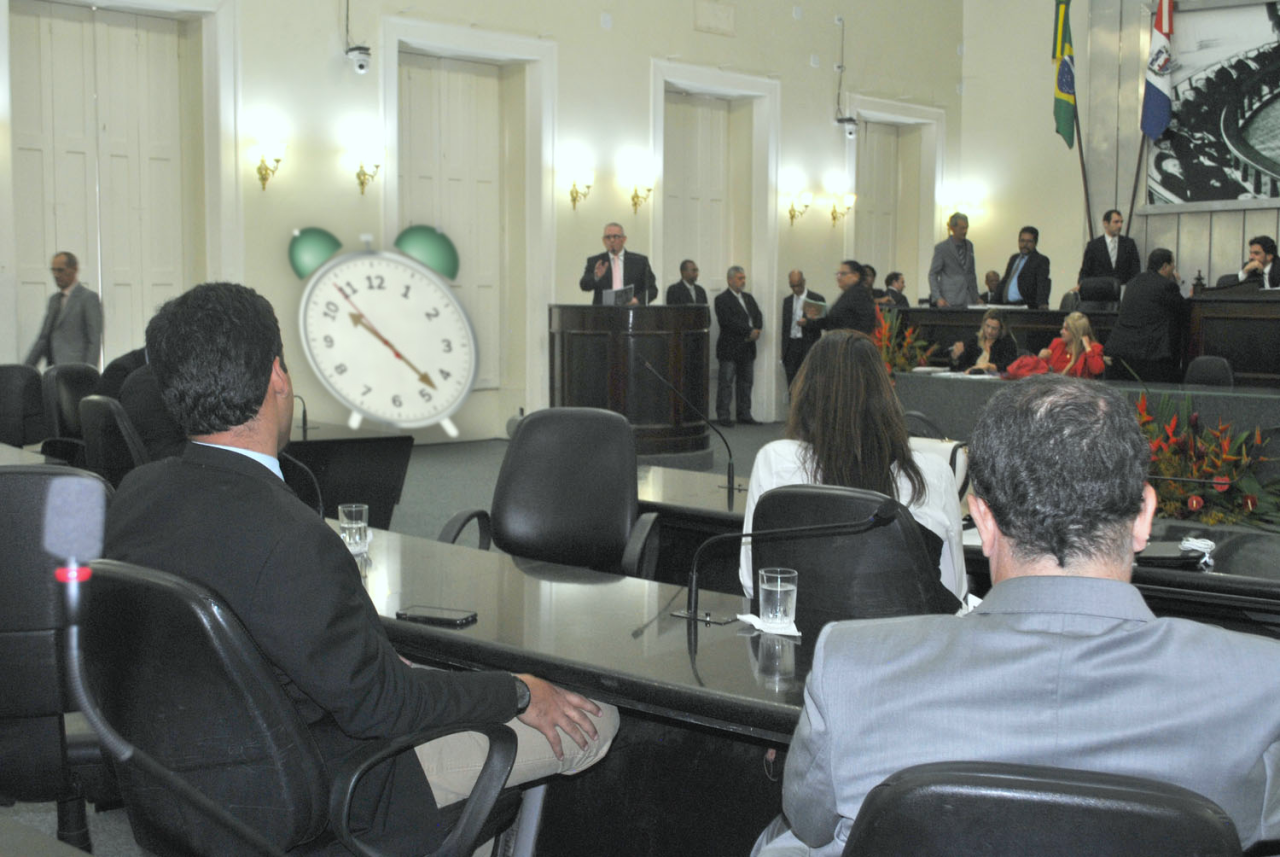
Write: 10:22:54
